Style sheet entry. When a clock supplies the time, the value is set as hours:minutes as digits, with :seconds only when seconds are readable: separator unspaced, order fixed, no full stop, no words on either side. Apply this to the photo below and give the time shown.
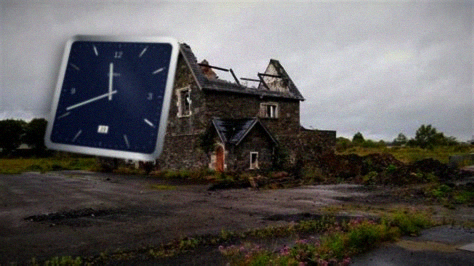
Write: 11:41
